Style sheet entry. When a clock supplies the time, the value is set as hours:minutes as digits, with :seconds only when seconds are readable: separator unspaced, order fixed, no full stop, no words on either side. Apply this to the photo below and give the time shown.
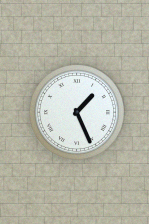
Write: 1:26
